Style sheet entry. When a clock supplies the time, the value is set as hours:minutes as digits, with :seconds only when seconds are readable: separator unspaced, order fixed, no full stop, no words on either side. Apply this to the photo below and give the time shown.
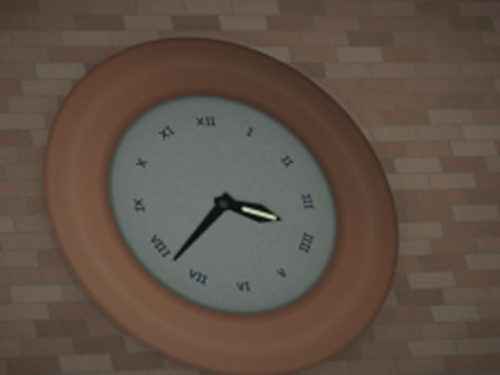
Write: 3:38
